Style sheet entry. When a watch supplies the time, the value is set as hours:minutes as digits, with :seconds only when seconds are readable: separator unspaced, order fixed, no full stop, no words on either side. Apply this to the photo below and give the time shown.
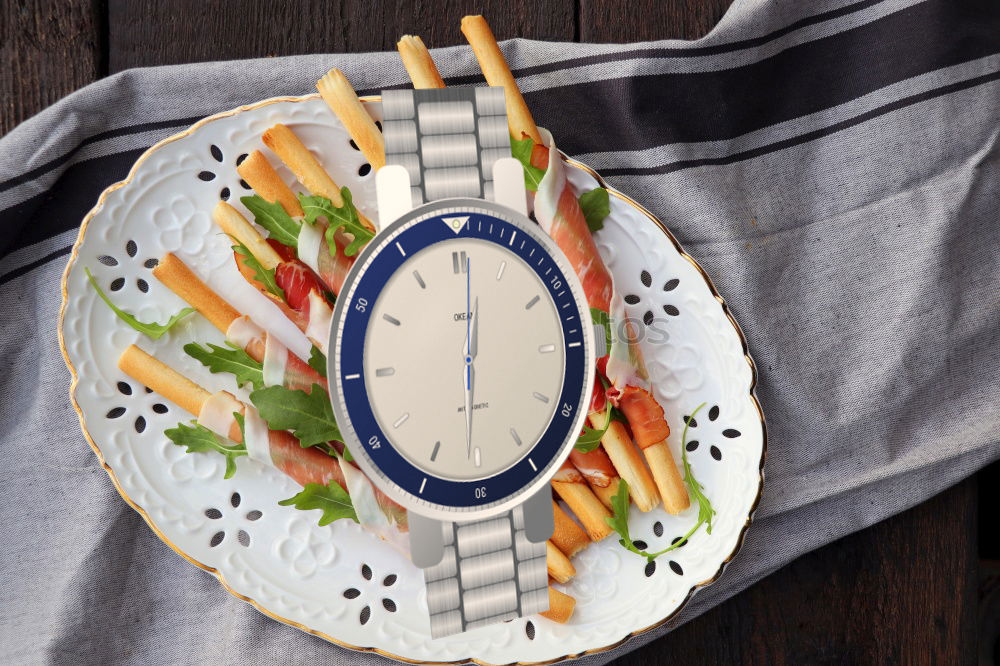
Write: 12:31:01
